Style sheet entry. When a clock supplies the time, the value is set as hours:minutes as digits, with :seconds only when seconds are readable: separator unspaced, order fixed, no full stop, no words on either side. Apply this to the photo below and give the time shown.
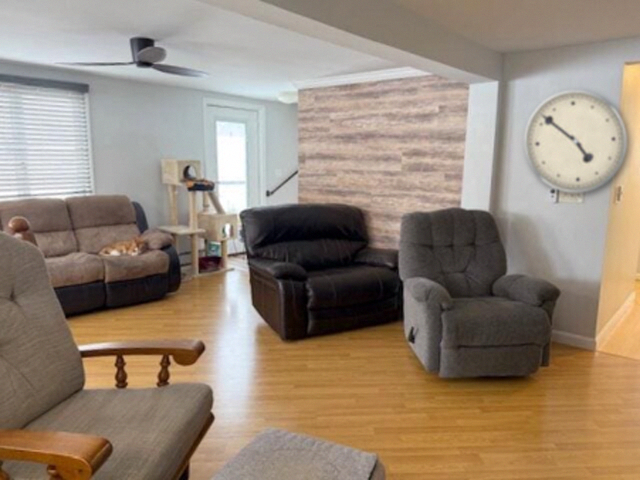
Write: 4:52
